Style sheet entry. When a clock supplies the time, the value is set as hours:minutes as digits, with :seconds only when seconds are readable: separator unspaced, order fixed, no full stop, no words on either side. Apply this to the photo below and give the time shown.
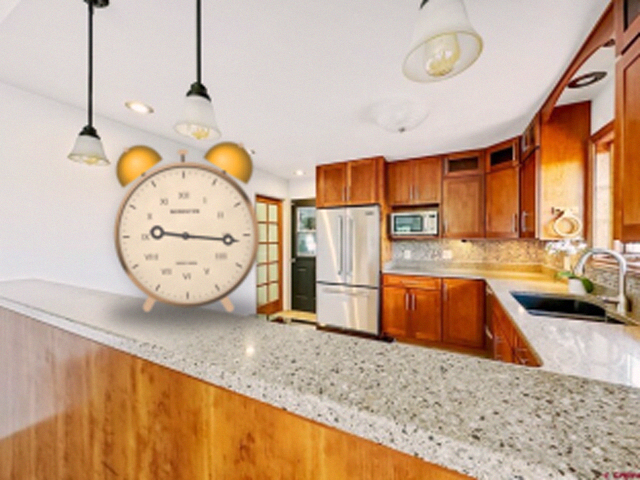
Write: 9:16
